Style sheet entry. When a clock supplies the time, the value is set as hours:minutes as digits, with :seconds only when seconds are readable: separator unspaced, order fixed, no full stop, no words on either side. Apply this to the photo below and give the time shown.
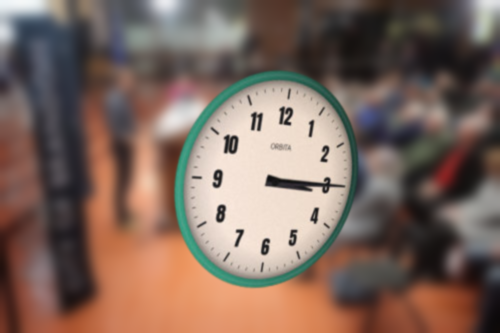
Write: 3:15
